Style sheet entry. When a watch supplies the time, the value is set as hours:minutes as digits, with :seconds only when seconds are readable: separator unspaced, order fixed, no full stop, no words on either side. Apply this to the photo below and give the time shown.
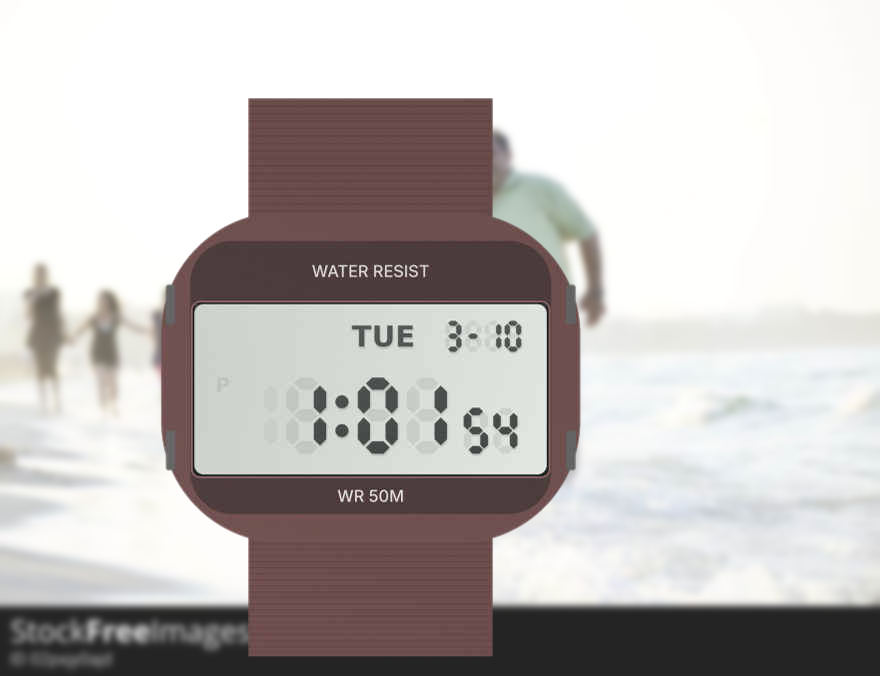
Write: 1:01:54
